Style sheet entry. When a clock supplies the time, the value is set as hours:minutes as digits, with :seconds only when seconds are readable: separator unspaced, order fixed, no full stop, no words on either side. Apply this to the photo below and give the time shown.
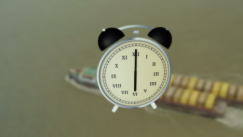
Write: 6:00
